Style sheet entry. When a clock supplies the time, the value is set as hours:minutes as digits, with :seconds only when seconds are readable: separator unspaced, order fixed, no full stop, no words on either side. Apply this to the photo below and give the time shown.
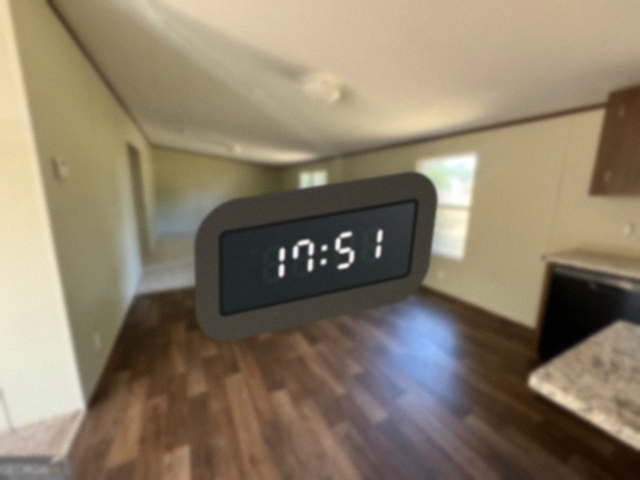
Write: 17:51
